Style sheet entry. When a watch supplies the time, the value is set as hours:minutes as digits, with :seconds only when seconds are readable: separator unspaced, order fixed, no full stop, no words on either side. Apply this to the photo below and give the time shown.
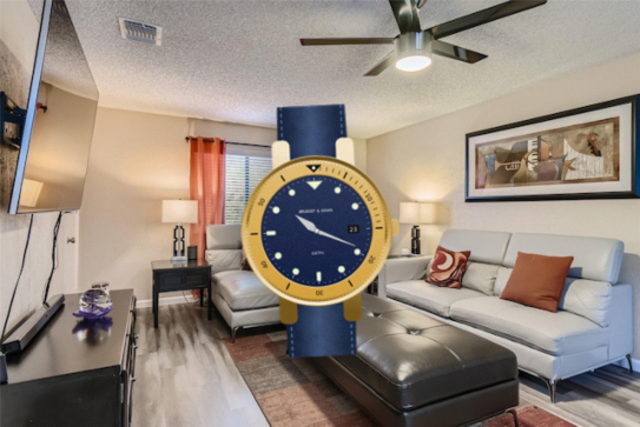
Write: 10:19
